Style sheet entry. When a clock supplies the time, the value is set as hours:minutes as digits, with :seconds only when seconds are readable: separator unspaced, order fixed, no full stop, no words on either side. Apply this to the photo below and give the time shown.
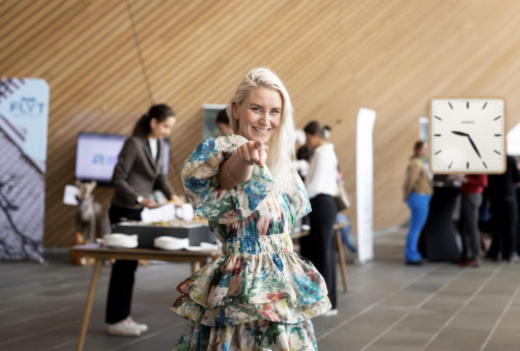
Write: 9:25
